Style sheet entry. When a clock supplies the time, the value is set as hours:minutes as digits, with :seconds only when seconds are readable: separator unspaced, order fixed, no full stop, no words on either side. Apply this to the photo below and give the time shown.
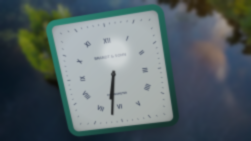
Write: 6:32
